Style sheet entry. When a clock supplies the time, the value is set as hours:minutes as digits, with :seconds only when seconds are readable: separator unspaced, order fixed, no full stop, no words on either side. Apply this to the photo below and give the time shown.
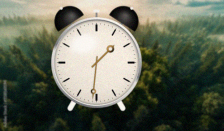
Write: 1:31
